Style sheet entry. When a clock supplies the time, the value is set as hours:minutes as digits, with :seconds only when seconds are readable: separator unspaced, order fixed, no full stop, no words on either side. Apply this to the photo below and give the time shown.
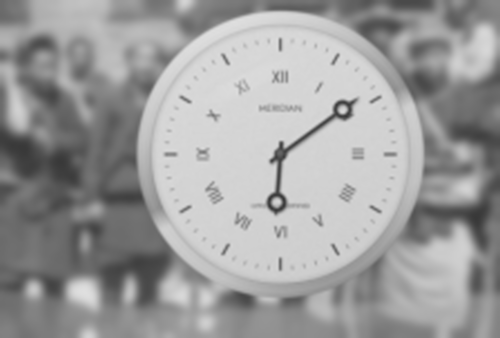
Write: 6:09
